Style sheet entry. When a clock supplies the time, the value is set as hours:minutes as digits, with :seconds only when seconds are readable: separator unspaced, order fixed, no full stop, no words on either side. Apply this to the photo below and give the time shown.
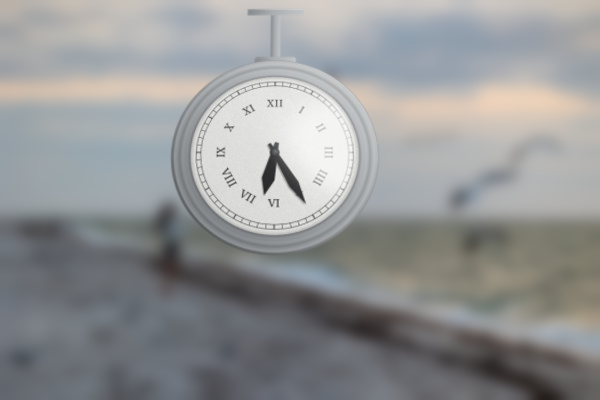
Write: 6:25
